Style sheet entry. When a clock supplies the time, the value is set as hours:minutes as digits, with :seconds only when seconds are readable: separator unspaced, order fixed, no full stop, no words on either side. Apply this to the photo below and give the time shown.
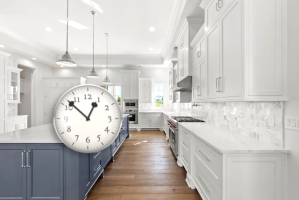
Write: 12:52
